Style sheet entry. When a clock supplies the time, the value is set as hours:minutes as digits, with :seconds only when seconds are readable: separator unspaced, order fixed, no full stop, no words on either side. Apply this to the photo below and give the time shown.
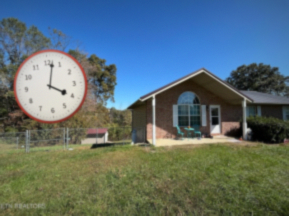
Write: 4:02
